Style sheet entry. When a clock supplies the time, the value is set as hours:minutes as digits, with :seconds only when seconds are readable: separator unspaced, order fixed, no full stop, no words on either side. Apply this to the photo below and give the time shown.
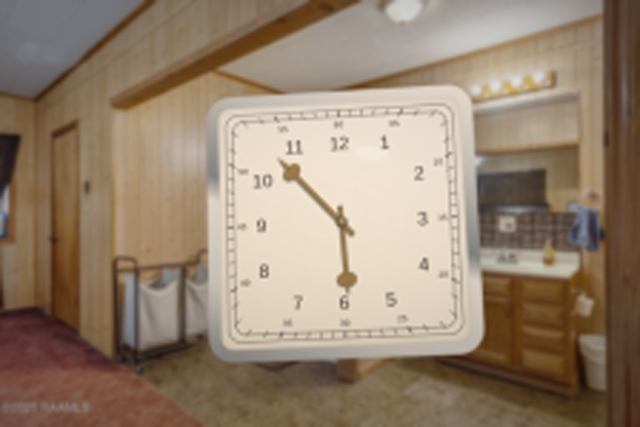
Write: 5:53
